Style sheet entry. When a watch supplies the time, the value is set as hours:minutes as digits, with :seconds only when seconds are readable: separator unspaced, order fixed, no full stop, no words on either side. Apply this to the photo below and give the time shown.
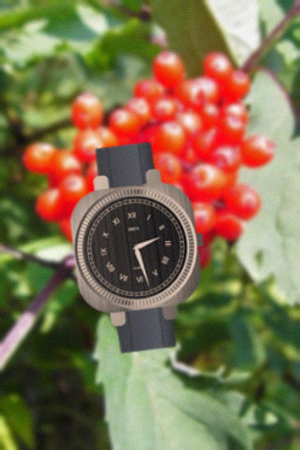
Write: 2:28
